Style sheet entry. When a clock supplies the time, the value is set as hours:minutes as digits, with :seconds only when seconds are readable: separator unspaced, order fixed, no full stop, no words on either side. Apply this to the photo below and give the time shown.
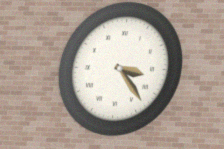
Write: 3:23
